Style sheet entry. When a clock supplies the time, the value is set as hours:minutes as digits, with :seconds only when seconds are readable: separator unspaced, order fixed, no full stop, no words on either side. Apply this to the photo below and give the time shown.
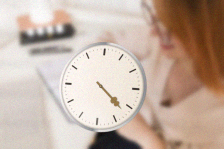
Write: 4:22
